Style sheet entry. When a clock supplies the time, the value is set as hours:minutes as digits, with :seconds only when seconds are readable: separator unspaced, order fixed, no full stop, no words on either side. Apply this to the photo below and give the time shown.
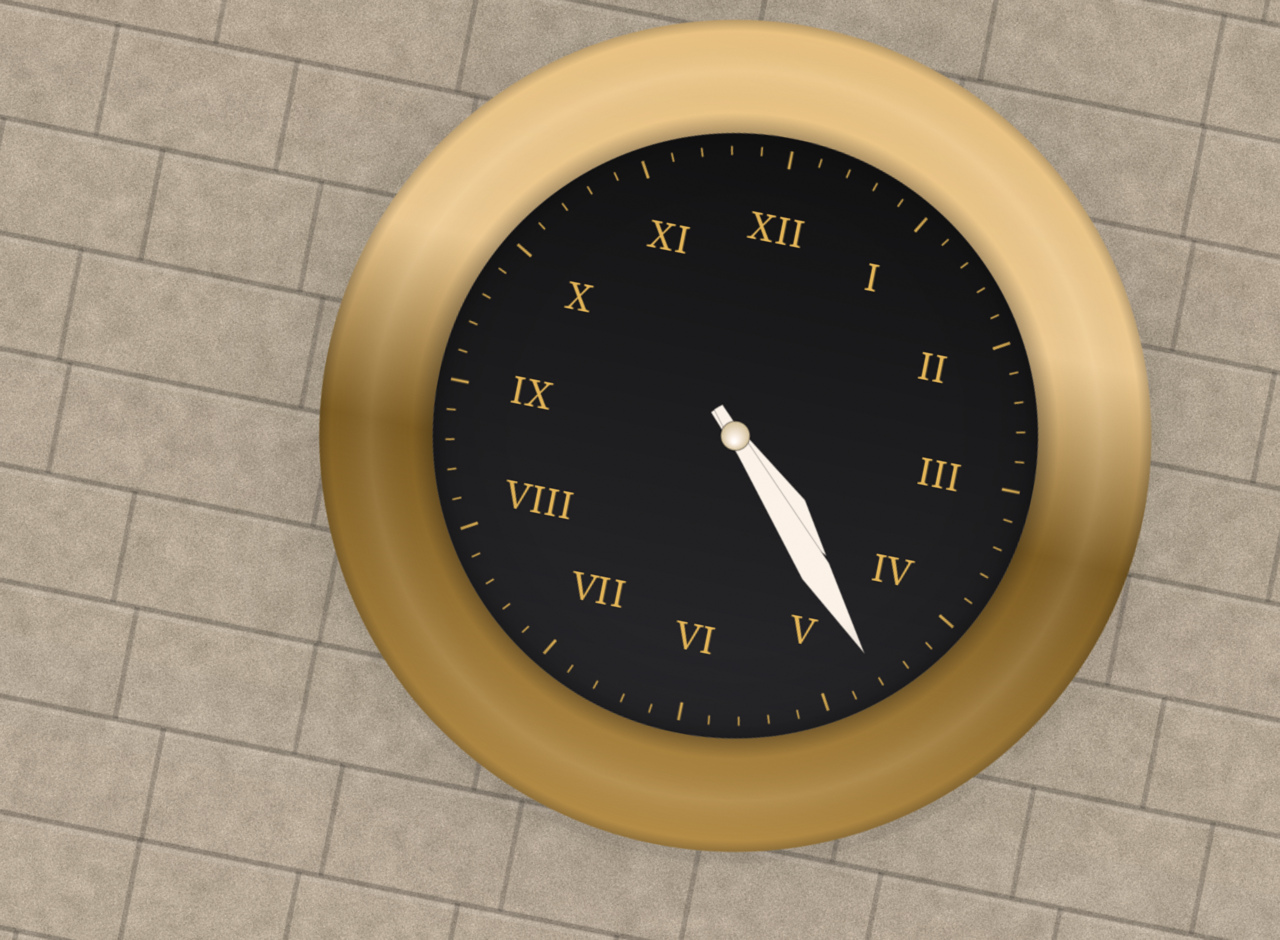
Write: 4:23
